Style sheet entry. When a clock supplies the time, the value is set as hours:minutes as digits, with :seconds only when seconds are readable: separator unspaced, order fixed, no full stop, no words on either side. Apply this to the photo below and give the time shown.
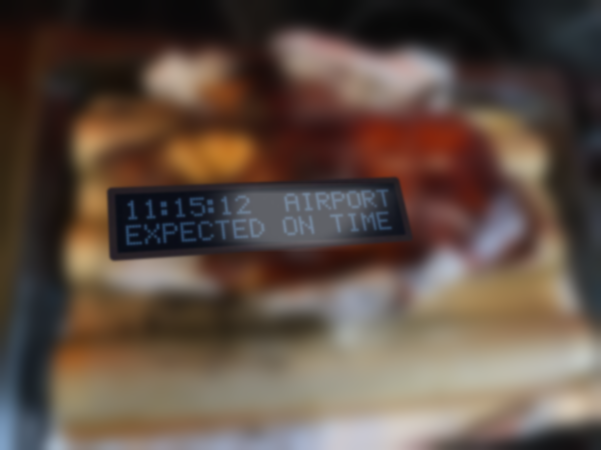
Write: 11:15:12
